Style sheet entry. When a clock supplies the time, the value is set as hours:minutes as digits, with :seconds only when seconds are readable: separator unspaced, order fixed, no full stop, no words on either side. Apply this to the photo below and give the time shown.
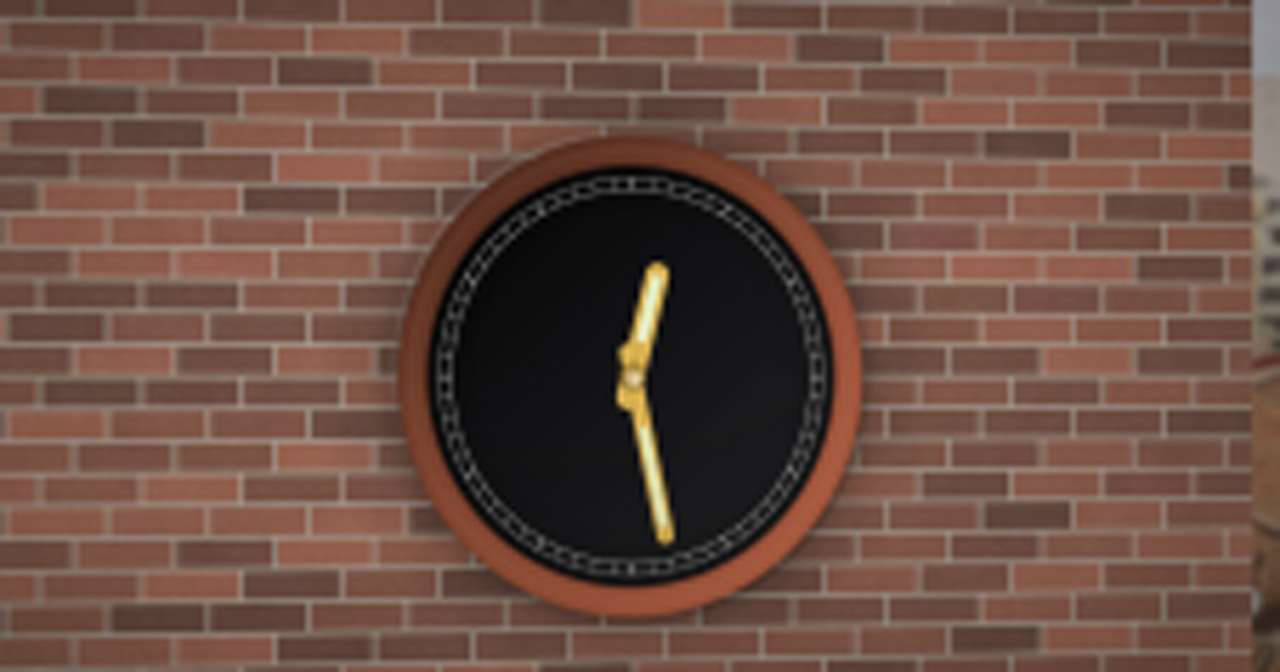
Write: 12:28
